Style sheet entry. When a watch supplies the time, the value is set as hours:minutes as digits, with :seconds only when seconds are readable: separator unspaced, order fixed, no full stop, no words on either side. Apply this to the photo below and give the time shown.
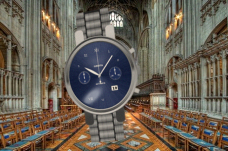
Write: 10:07
